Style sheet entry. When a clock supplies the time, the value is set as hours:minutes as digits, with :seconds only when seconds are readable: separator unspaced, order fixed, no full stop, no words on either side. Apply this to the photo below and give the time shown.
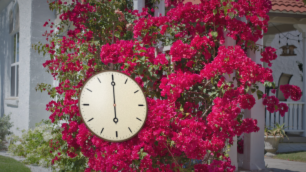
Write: 6:00
